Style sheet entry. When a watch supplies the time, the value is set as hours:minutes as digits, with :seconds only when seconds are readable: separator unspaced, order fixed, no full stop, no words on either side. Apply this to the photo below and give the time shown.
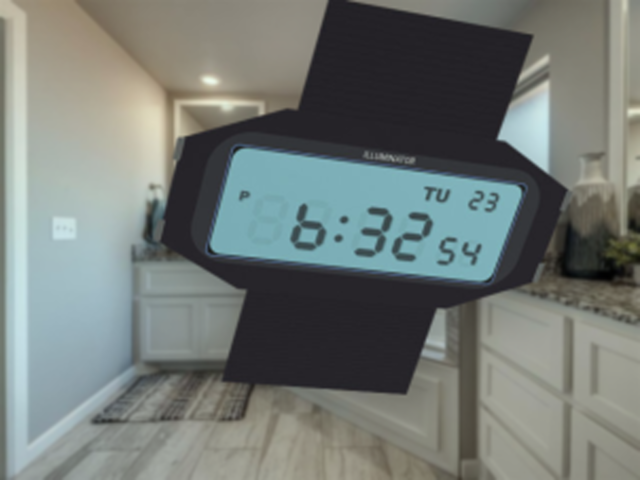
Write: 6:32:54
